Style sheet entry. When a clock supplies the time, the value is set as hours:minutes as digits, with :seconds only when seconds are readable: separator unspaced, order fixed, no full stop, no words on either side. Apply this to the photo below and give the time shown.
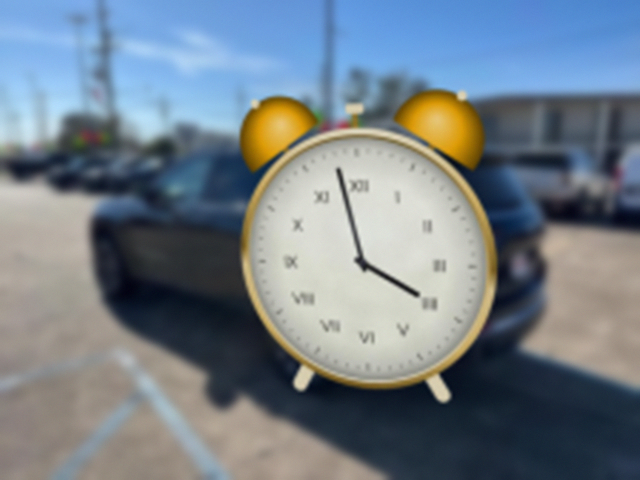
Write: 3:58
